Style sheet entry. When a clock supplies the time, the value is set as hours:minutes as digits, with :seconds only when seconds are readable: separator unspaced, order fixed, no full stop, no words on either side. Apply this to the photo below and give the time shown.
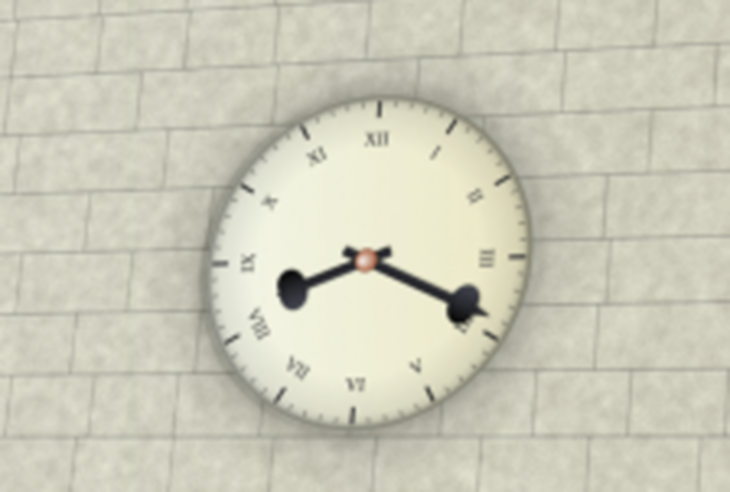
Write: 8:19
